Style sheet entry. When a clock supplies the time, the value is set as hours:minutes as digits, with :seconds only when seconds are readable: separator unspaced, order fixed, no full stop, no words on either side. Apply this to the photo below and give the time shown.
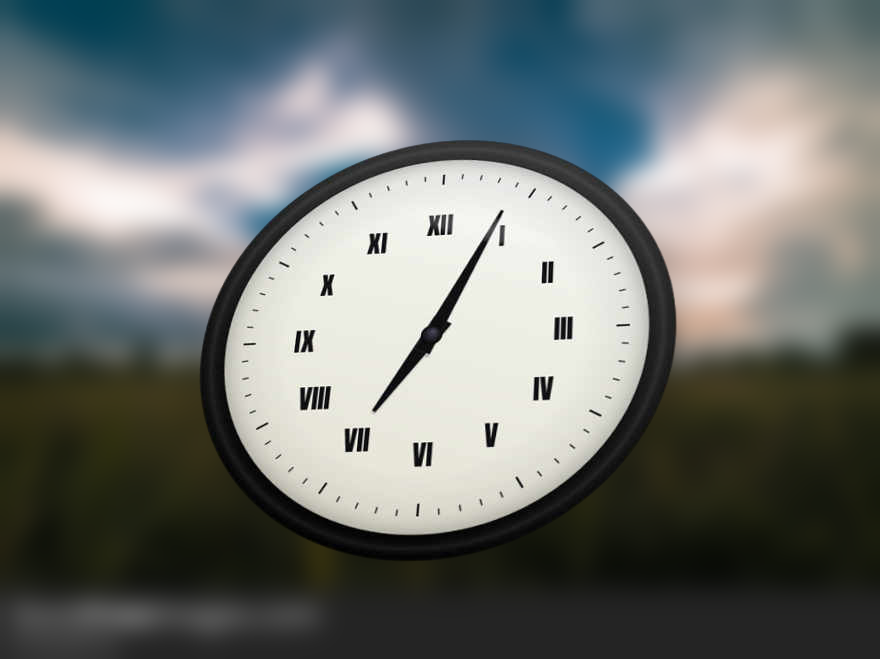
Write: 7:04
